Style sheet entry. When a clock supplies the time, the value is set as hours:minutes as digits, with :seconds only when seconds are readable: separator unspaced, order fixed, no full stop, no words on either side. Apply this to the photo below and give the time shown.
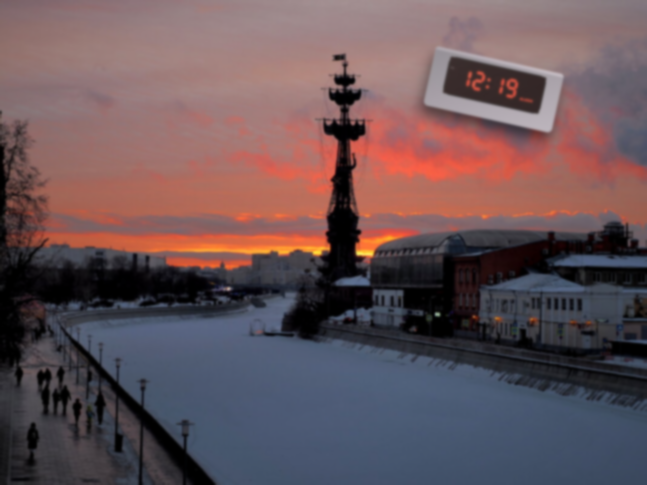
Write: 12:19
